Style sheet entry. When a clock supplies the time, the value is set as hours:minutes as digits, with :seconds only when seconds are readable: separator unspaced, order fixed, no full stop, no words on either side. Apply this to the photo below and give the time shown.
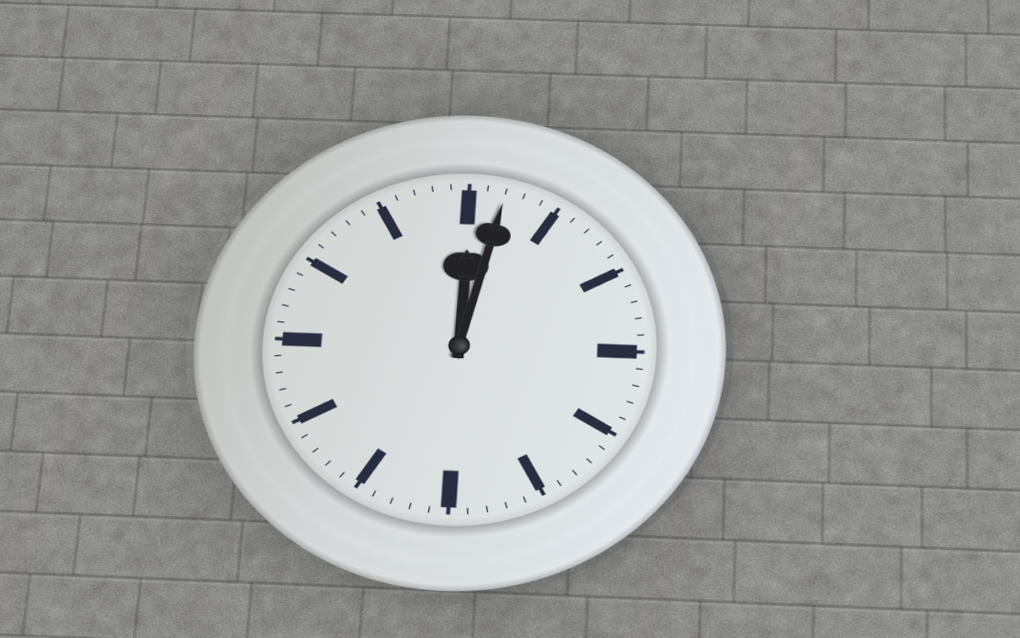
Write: 12:02
